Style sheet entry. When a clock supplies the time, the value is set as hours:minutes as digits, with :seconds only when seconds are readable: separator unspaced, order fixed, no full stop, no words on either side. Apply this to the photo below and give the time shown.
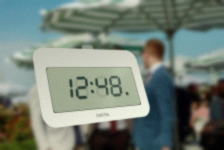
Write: 12:48
